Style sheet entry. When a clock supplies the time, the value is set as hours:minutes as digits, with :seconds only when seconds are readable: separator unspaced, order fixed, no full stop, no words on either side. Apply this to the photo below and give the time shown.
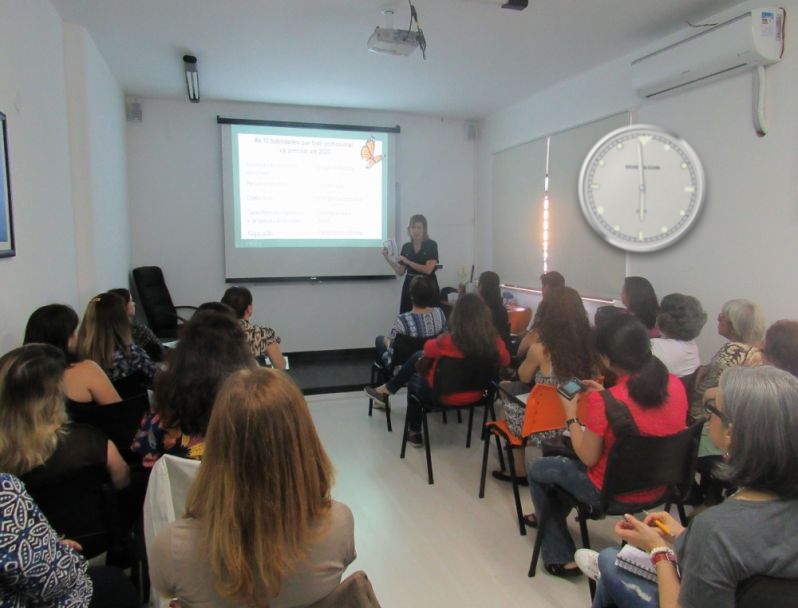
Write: 5:59
